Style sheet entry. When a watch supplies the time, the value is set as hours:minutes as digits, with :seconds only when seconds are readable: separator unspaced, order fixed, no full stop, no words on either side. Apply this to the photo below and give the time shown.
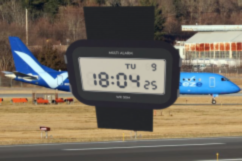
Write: 18:04:25
